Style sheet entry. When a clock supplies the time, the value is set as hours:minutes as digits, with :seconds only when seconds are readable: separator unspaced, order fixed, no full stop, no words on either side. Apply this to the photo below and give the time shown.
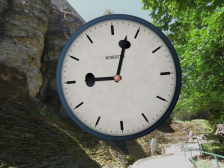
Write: 9:03
